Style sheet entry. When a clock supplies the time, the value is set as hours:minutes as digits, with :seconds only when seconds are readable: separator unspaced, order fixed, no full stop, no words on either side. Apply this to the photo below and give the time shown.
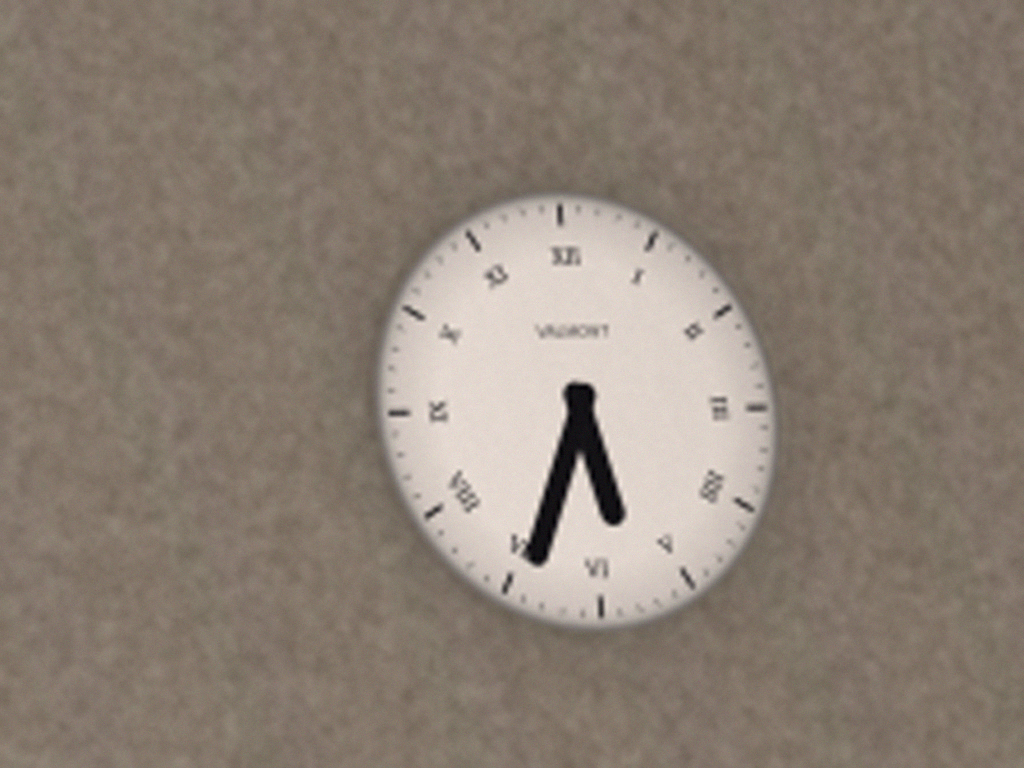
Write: 5:34
